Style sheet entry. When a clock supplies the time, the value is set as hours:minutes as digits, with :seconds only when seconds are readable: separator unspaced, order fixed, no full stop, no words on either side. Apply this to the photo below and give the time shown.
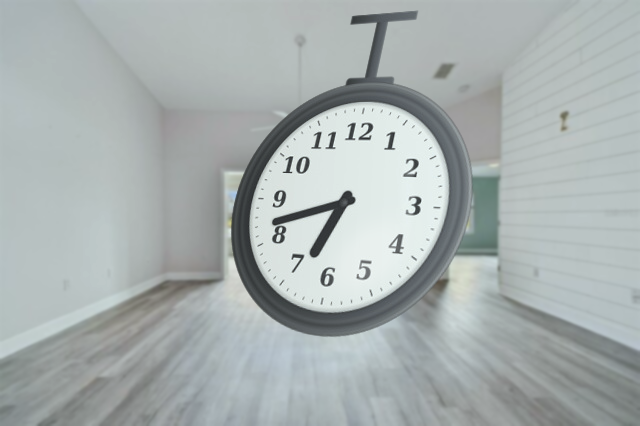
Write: 6:42
